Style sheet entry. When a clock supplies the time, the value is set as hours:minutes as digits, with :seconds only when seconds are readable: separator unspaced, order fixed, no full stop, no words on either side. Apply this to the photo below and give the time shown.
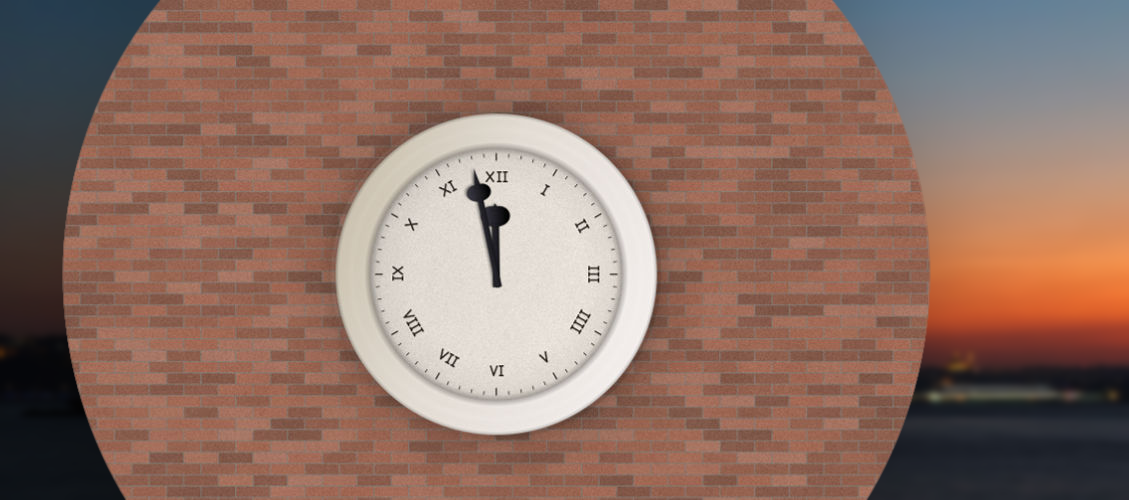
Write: 11:58
